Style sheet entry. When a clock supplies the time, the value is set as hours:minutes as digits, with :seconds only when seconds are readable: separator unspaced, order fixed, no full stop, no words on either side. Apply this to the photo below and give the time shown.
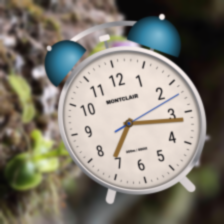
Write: 7:16:12
